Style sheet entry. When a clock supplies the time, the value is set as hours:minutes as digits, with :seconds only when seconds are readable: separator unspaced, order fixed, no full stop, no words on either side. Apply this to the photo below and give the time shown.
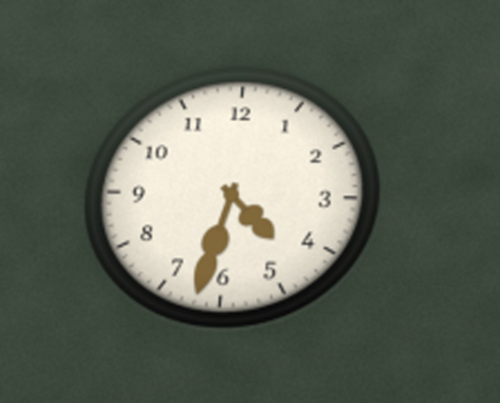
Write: 4:32
